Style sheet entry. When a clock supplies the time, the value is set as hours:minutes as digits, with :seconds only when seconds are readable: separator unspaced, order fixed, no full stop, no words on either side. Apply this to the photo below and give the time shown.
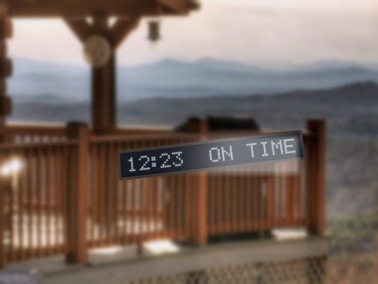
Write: 12:23
